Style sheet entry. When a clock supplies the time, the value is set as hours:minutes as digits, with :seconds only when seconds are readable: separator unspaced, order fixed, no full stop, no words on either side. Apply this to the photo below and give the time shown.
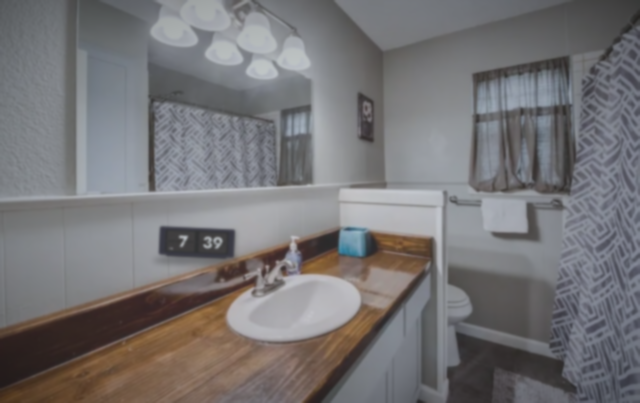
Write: 7:39
